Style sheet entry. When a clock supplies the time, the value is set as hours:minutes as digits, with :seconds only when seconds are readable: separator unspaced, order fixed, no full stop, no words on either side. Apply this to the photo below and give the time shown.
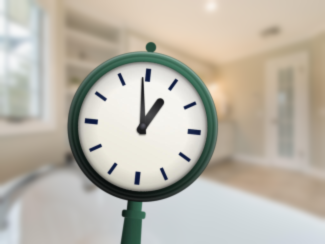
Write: 12:59
